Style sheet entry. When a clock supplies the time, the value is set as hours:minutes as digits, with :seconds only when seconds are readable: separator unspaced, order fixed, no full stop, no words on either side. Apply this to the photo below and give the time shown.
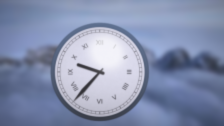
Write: 9:37
